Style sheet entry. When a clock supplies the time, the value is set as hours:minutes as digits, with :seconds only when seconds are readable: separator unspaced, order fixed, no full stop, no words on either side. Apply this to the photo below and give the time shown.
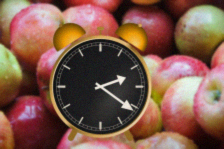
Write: 2:21
